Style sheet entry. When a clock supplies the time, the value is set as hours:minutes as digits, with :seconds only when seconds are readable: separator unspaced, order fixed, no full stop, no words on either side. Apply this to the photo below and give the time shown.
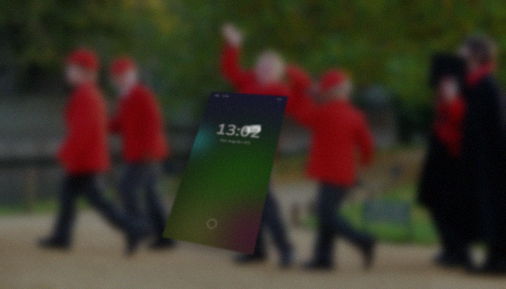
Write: 13:02
